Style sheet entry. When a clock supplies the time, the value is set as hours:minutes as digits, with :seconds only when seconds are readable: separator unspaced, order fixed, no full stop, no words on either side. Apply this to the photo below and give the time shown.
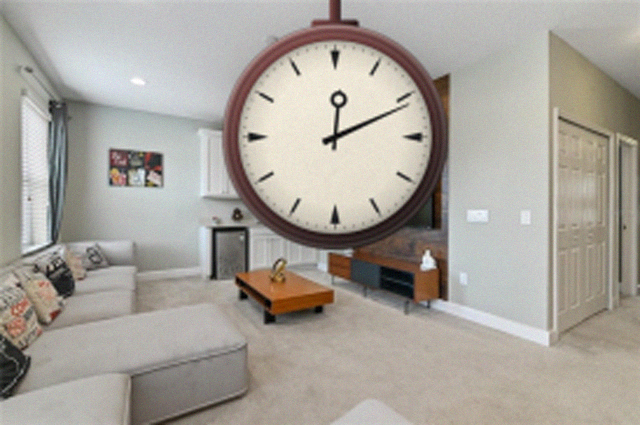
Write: 12:11
